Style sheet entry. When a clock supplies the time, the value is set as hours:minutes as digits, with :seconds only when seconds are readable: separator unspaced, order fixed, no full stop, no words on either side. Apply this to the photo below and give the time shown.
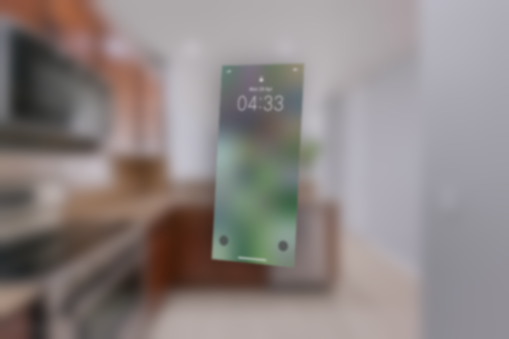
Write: 4:33
